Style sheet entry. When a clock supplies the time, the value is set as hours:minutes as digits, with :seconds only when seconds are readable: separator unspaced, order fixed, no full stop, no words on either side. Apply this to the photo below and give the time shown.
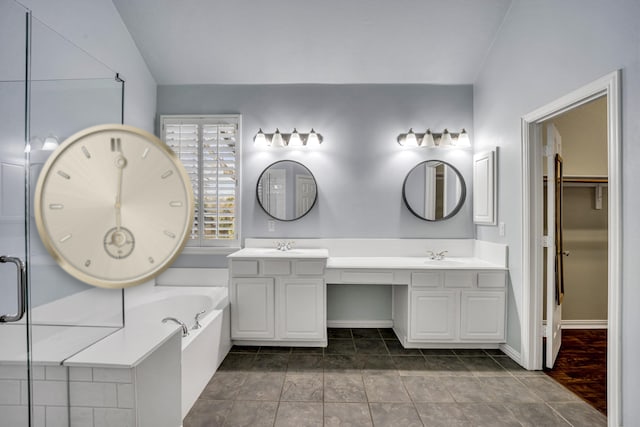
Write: 6:01
